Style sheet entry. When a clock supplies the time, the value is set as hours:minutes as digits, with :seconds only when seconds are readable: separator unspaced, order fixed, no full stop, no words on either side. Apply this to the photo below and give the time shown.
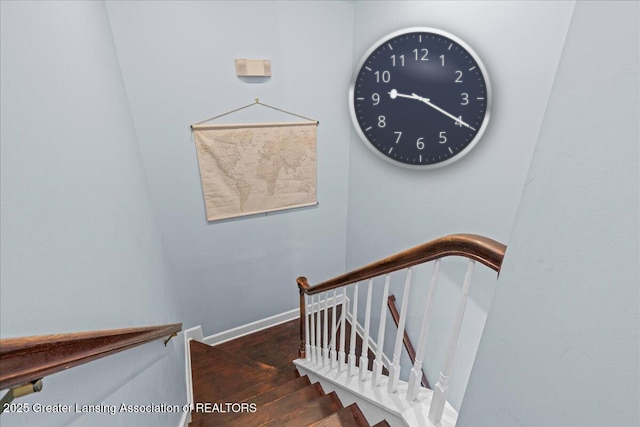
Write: 9:20
